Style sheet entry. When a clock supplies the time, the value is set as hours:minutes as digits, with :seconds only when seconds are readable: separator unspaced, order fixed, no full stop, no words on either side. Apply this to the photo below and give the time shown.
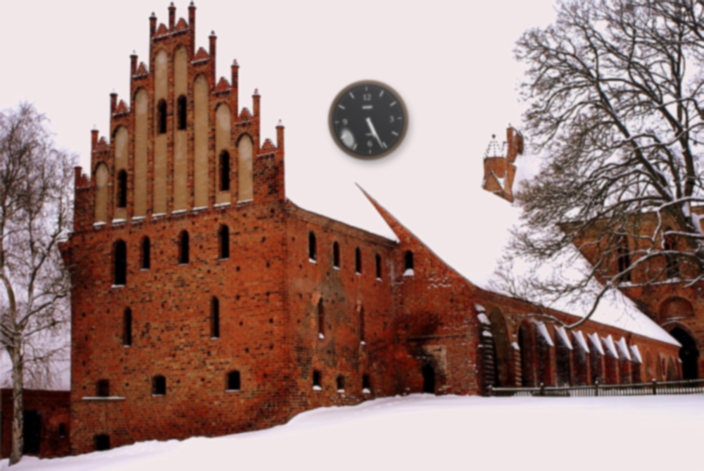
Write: 5:26
